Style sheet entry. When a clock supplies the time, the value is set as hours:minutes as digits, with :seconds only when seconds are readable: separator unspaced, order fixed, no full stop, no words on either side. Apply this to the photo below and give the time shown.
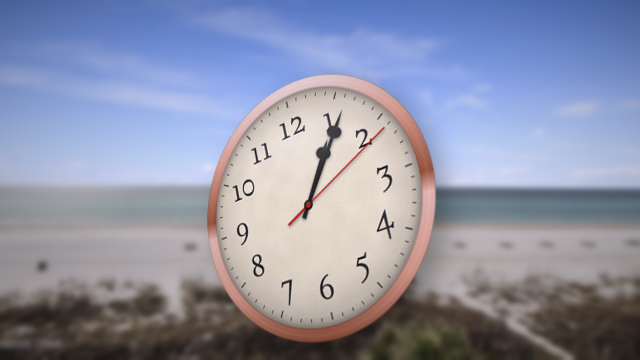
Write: 1:06:11
